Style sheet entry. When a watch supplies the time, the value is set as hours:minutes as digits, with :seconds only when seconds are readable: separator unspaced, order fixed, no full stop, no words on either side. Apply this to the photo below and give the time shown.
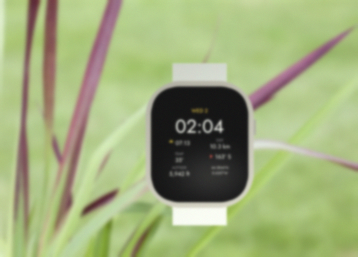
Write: 2:04
